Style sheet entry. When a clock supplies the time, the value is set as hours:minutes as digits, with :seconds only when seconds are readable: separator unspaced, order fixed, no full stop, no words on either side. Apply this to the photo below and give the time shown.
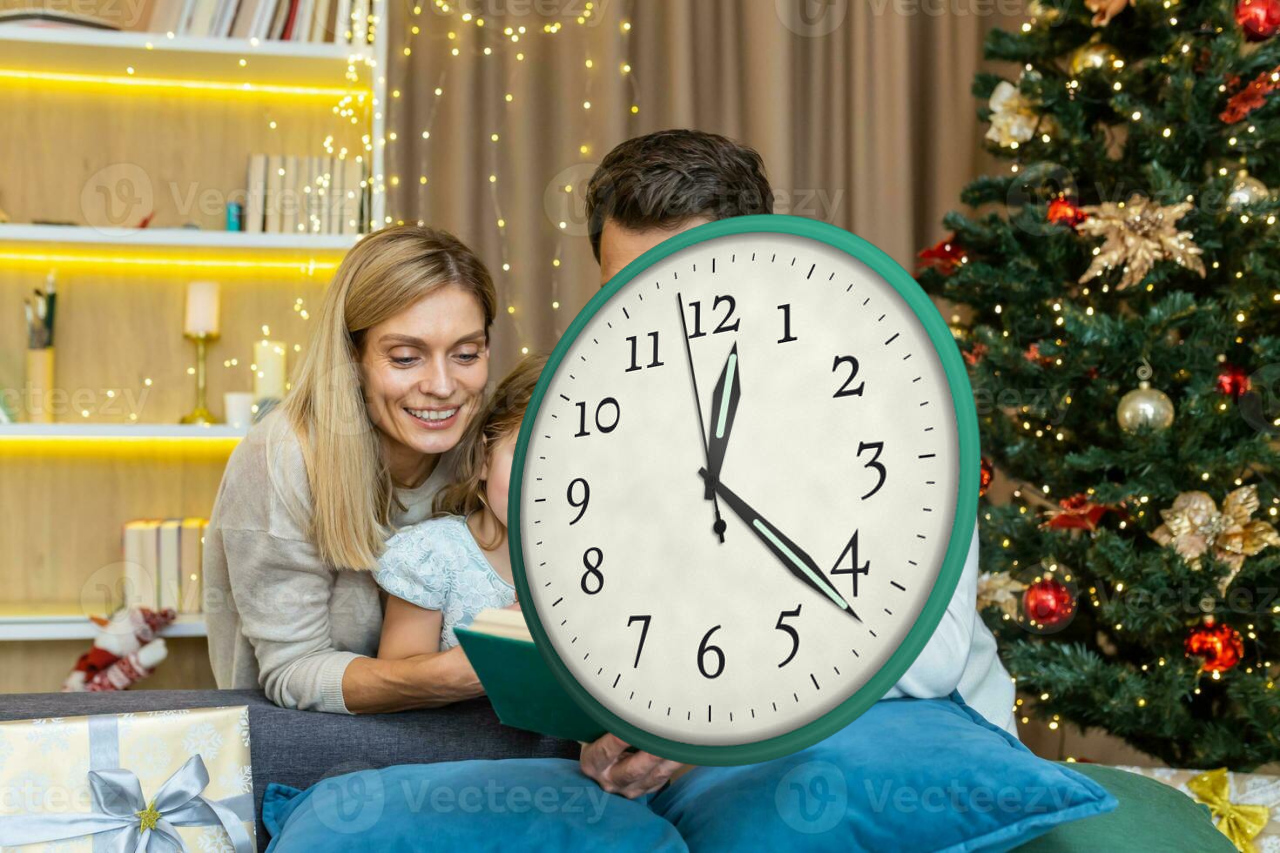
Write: 12:21:58
